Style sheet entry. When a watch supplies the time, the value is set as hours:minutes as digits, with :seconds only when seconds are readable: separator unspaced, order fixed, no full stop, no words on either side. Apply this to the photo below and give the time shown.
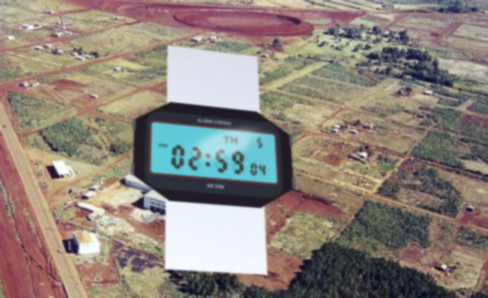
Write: 2:59:04
